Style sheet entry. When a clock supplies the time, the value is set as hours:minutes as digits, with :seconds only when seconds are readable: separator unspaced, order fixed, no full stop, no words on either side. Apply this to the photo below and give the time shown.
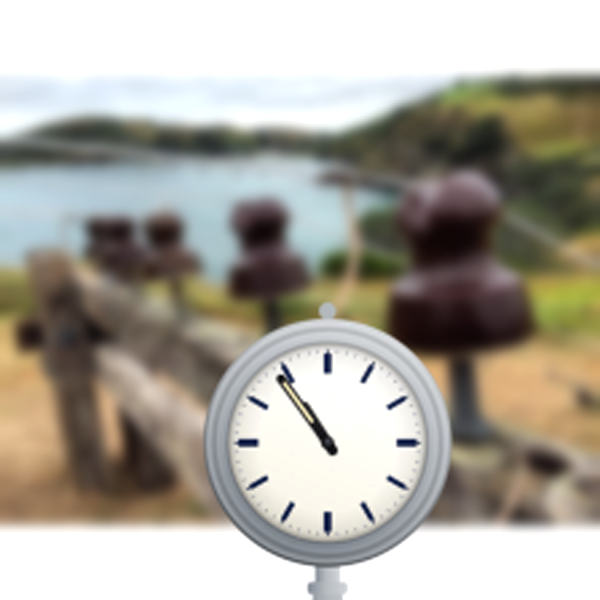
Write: 10:54
